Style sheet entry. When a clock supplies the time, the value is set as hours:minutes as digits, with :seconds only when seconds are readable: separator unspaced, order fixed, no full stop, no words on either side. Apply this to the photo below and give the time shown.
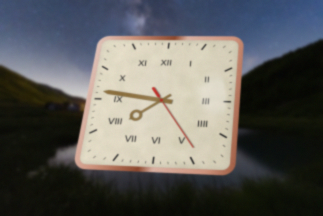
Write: 7:46:24
